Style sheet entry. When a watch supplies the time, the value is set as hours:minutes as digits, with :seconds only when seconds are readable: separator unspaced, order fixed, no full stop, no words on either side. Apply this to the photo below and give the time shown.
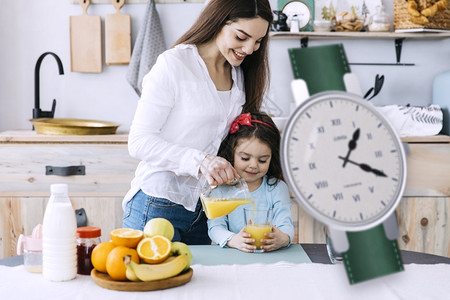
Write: 1:20
